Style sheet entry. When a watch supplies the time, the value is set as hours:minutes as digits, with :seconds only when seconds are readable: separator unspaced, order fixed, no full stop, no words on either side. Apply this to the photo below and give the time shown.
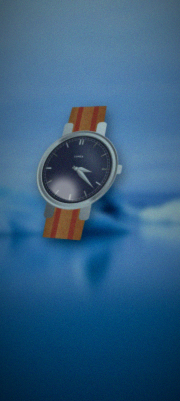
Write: 3:22
